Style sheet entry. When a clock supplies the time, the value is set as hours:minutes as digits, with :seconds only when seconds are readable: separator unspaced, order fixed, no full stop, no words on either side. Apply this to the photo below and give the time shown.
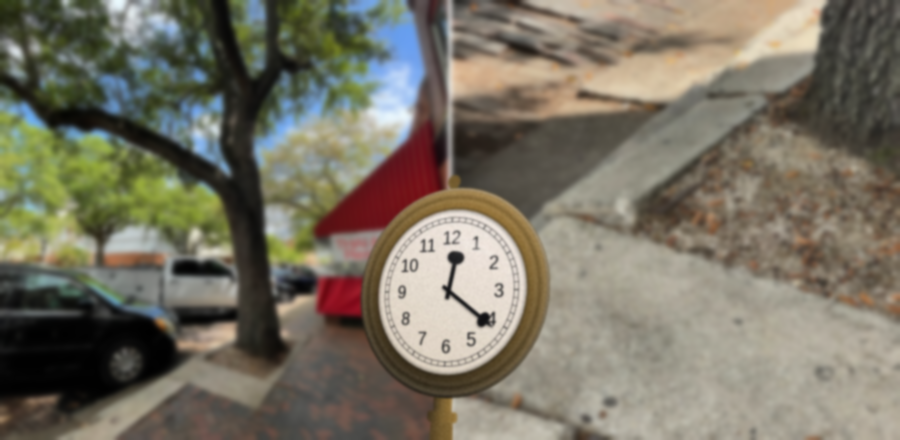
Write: 12:21
